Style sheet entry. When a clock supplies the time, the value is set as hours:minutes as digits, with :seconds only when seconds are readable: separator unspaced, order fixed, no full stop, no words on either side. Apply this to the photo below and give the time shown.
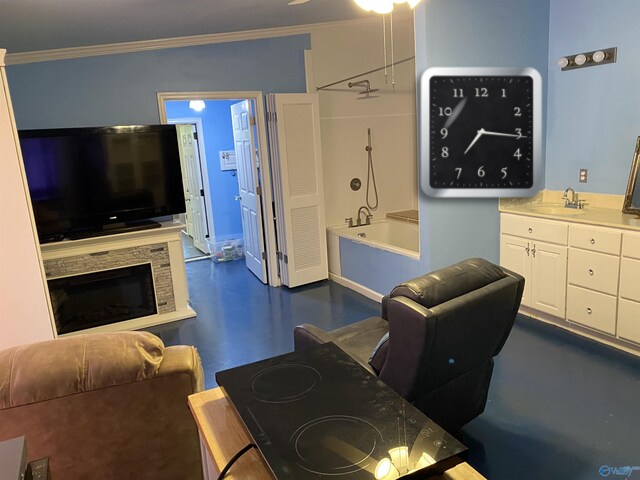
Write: 7:16
